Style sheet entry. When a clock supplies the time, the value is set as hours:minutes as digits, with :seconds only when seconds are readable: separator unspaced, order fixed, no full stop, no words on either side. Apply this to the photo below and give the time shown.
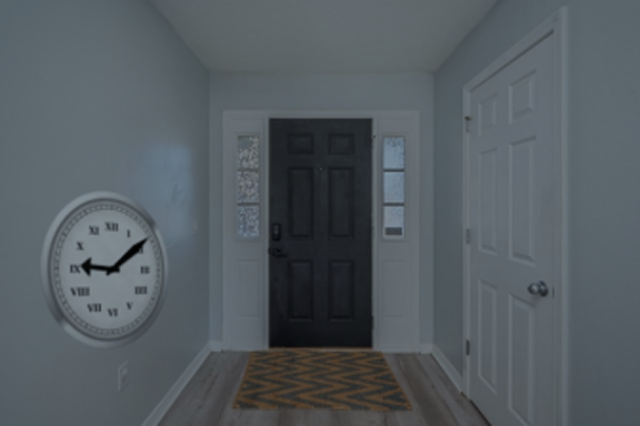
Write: 9:09
